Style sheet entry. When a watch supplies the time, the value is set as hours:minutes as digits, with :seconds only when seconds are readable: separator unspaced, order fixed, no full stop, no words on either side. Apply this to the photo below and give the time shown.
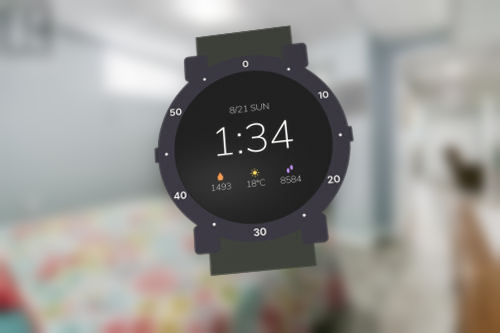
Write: 1:34
